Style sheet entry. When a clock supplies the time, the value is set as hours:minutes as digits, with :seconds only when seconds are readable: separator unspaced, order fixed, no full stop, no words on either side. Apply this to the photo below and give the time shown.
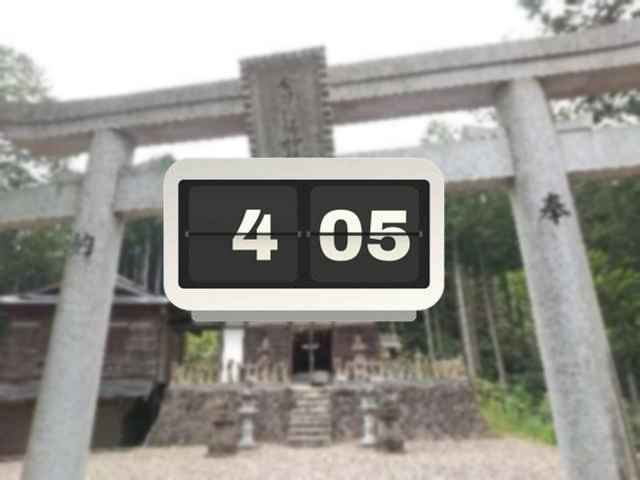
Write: 4:05
